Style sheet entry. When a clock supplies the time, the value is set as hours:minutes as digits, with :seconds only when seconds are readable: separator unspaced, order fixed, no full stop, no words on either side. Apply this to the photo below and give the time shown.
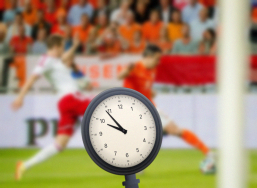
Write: 9:54
